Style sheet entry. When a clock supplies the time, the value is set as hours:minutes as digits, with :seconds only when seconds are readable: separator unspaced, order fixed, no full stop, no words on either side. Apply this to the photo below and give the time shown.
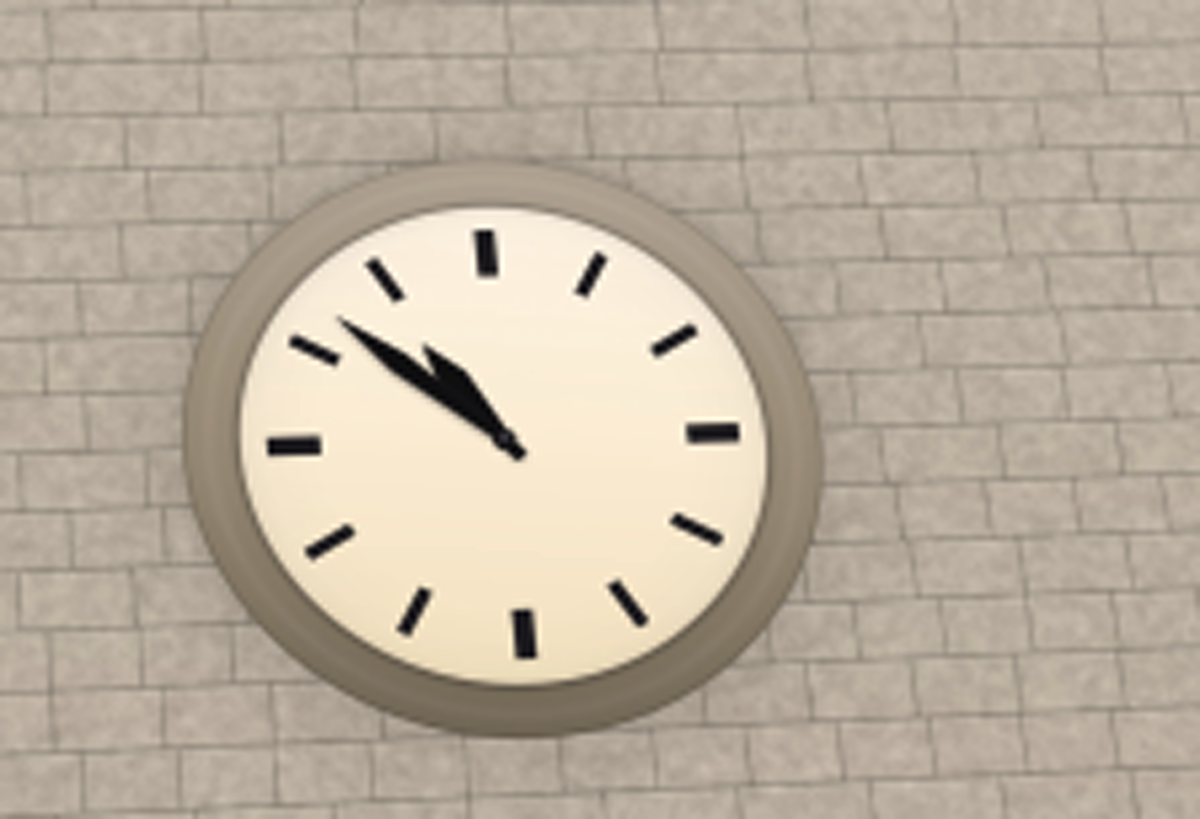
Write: 10:52
